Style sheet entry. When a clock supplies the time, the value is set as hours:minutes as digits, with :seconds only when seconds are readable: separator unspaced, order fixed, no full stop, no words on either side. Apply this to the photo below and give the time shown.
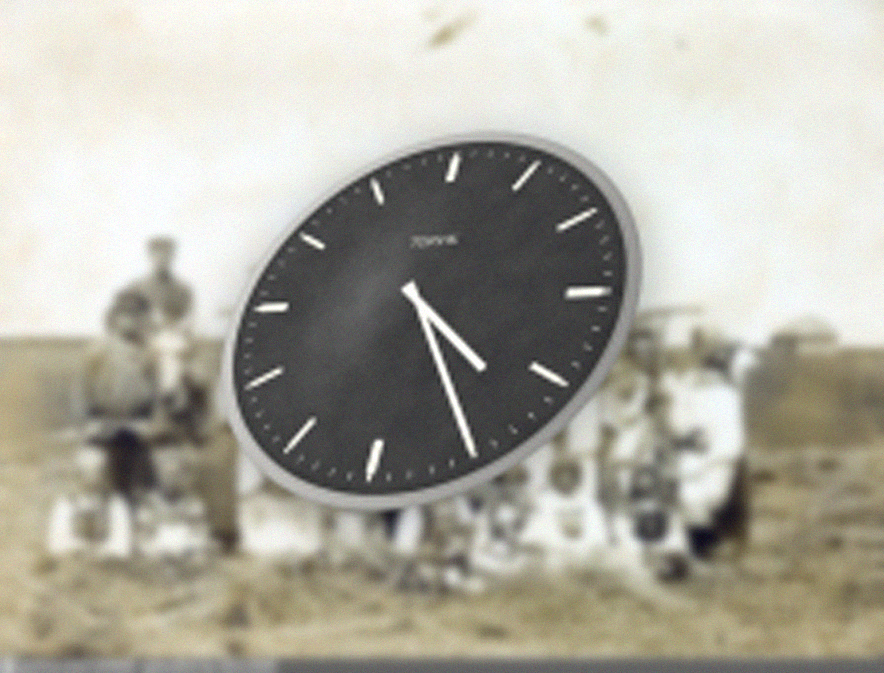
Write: 4:25
